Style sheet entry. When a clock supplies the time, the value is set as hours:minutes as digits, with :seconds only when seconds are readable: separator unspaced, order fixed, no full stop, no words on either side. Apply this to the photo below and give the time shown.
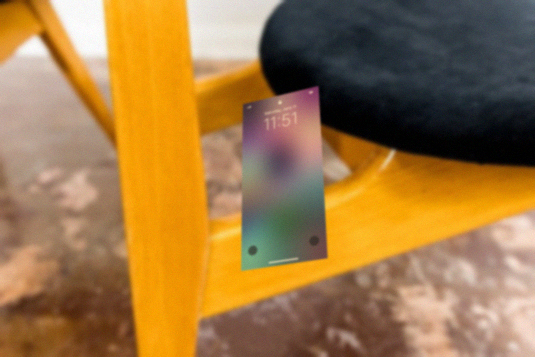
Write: 11:51
